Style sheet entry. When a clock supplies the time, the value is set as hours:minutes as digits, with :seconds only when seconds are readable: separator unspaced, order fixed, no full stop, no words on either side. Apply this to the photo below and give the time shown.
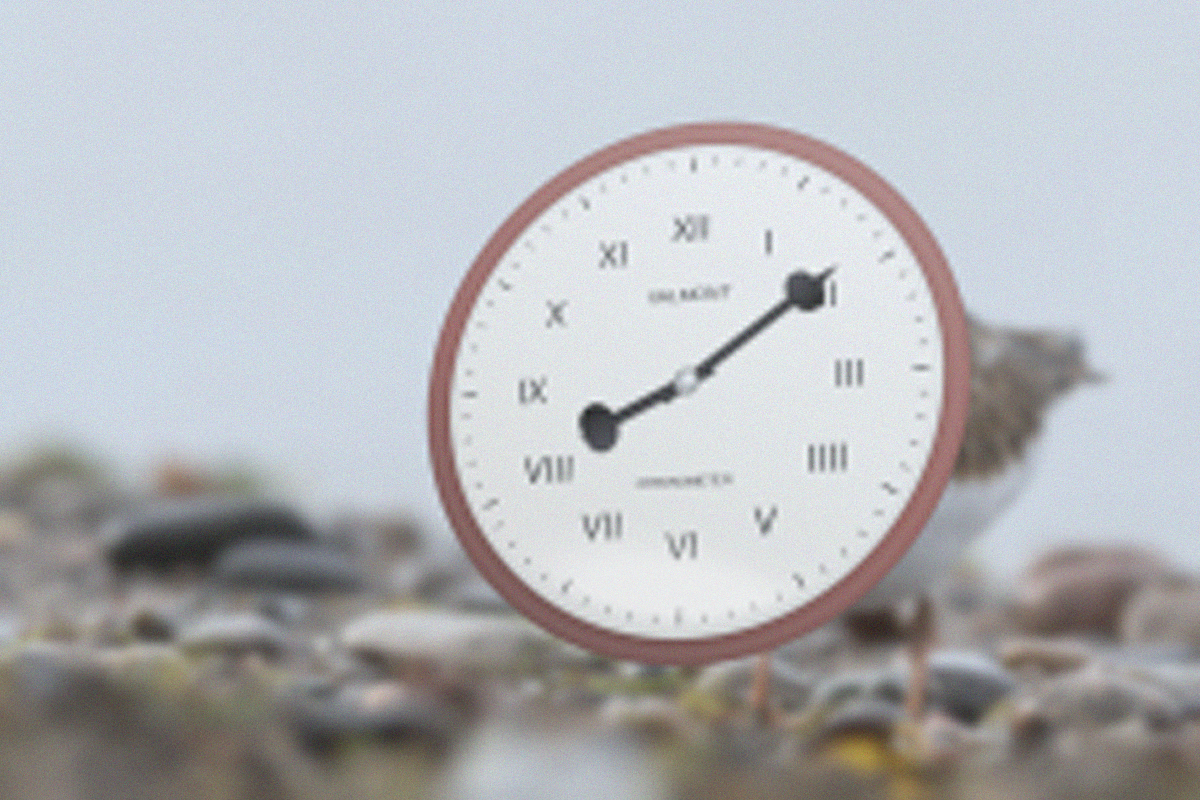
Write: 8:09
